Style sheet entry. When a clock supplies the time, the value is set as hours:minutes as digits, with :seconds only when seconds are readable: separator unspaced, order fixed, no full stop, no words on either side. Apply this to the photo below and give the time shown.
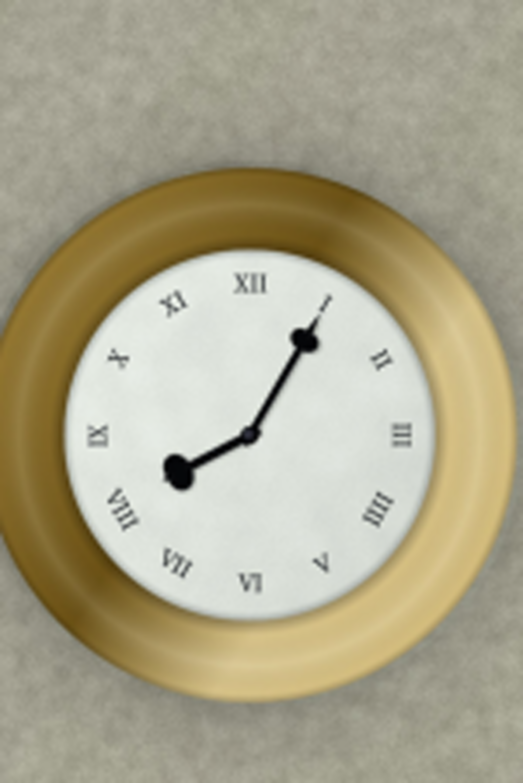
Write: 8:05
